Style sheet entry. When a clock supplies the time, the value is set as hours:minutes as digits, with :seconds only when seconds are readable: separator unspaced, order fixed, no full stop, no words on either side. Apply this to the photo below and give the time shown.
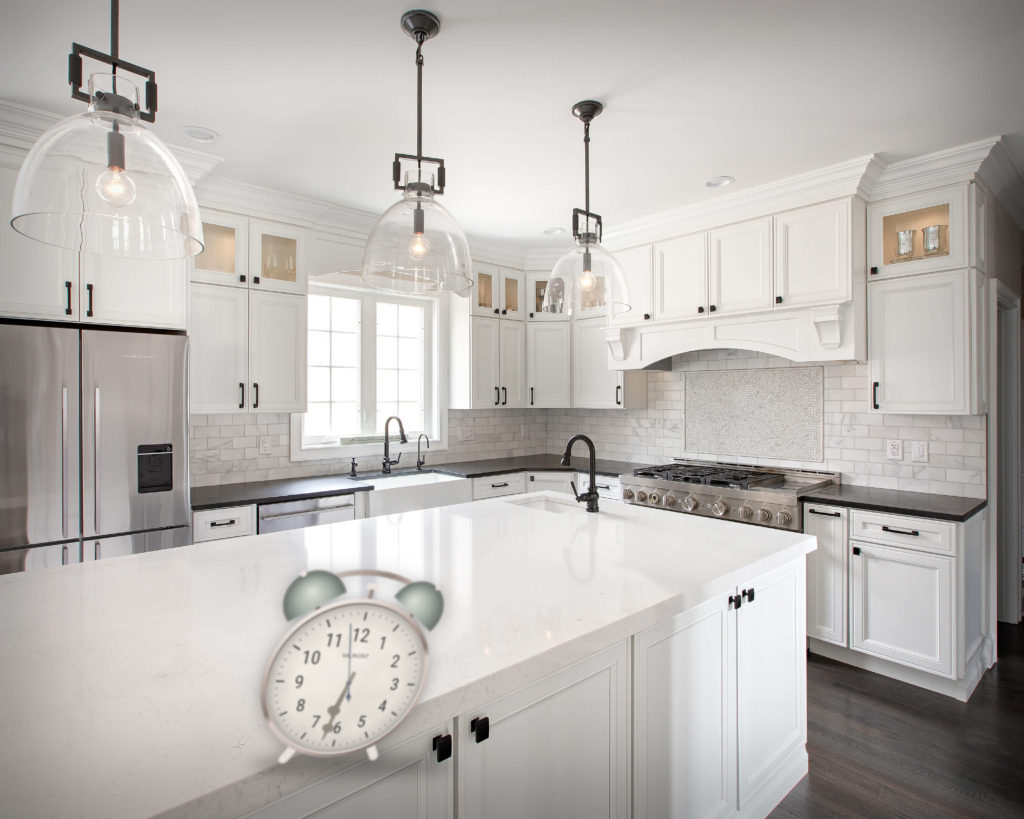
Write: 6:31:58
